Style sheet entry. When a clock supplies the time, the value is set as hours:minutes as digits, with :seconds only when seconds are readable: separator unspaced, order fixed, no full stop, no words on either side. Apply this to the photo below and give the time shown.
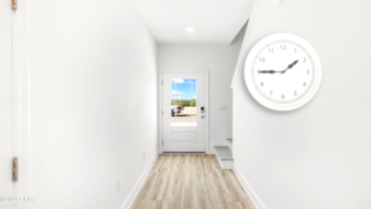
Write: 1:45
